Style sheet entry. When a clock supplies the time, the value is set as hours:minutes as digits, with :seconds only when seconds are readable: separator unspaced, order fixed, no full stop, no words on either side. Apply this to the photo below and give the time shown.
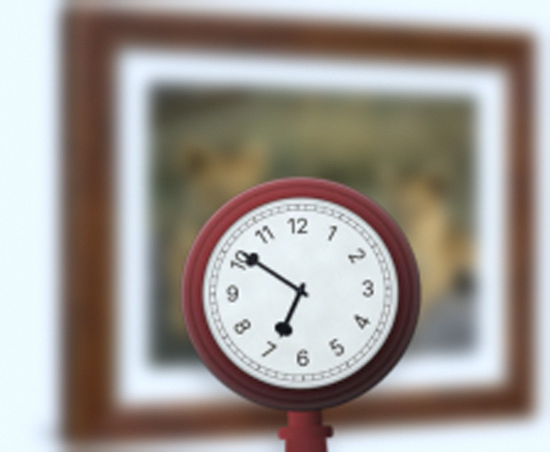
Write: 6:51
